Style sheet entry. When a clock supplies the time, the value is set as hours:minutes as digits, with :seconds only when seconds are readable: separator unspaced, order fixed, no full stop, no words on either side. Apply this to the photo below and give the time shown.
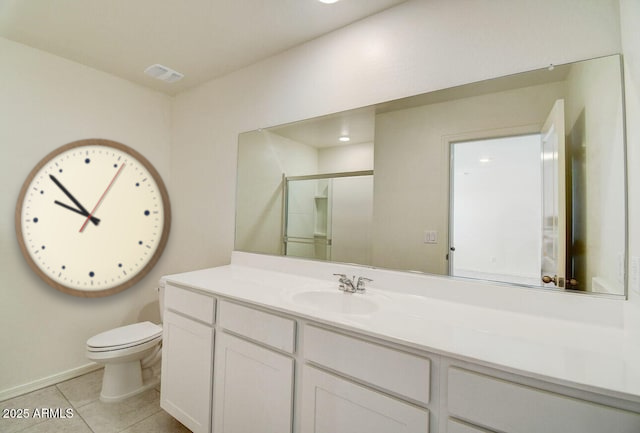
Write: 9:53:06
